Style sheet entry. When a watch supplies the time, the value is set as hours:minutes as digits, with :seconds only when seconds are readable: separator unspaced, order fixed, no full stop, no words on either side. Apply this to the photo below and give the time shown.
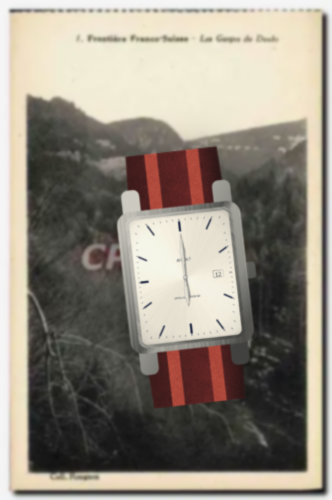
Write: 6:00
